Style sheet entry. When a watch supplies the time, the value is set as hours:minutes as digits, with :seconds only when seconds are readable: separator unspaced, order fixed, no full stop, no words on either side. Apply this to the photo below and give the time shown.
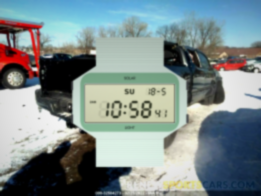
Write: 10:58
